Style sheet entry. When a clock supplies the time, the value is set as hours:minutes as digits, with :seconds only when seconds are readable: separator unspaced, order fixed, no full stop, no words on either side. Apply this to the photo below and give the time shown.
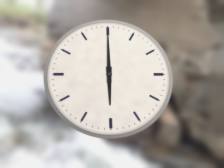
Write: 6:00
